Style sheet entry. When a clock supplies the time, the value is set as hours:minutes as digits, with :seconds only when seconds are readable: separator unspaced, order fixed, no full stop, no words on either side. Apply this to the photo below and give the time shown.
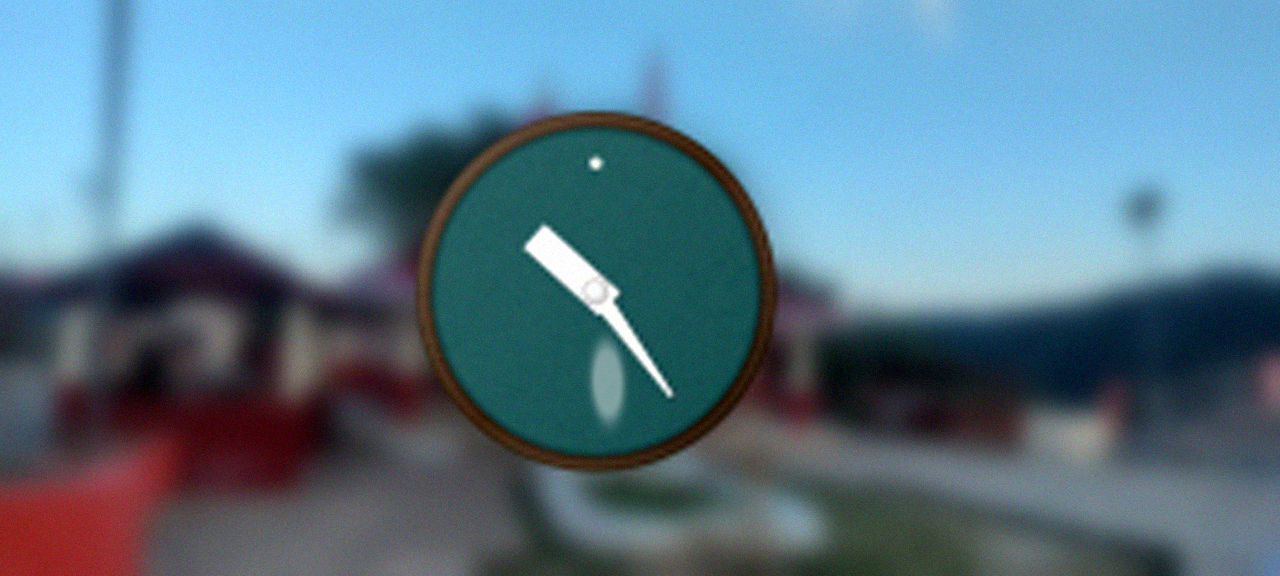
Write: 10:24
